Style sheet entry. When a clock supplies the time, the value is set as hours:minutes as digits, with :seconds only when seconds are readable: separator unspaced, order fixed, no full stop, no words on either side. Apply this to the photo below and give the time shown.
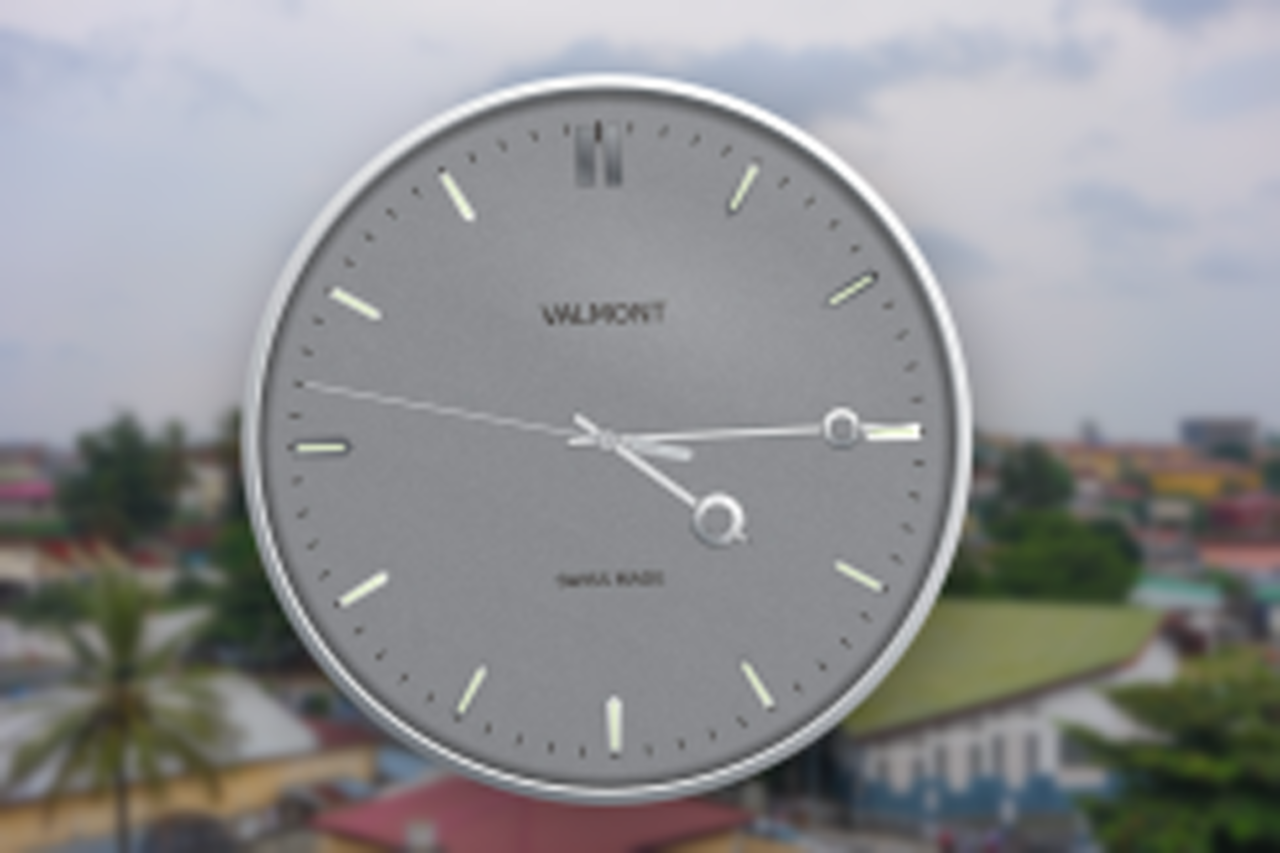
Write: 4:14:47
